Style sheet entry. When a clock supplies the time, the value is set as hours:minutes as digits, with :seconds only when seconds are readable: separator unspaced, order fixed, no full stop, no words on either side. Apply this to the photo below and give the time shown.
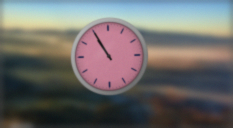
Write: 10:55
